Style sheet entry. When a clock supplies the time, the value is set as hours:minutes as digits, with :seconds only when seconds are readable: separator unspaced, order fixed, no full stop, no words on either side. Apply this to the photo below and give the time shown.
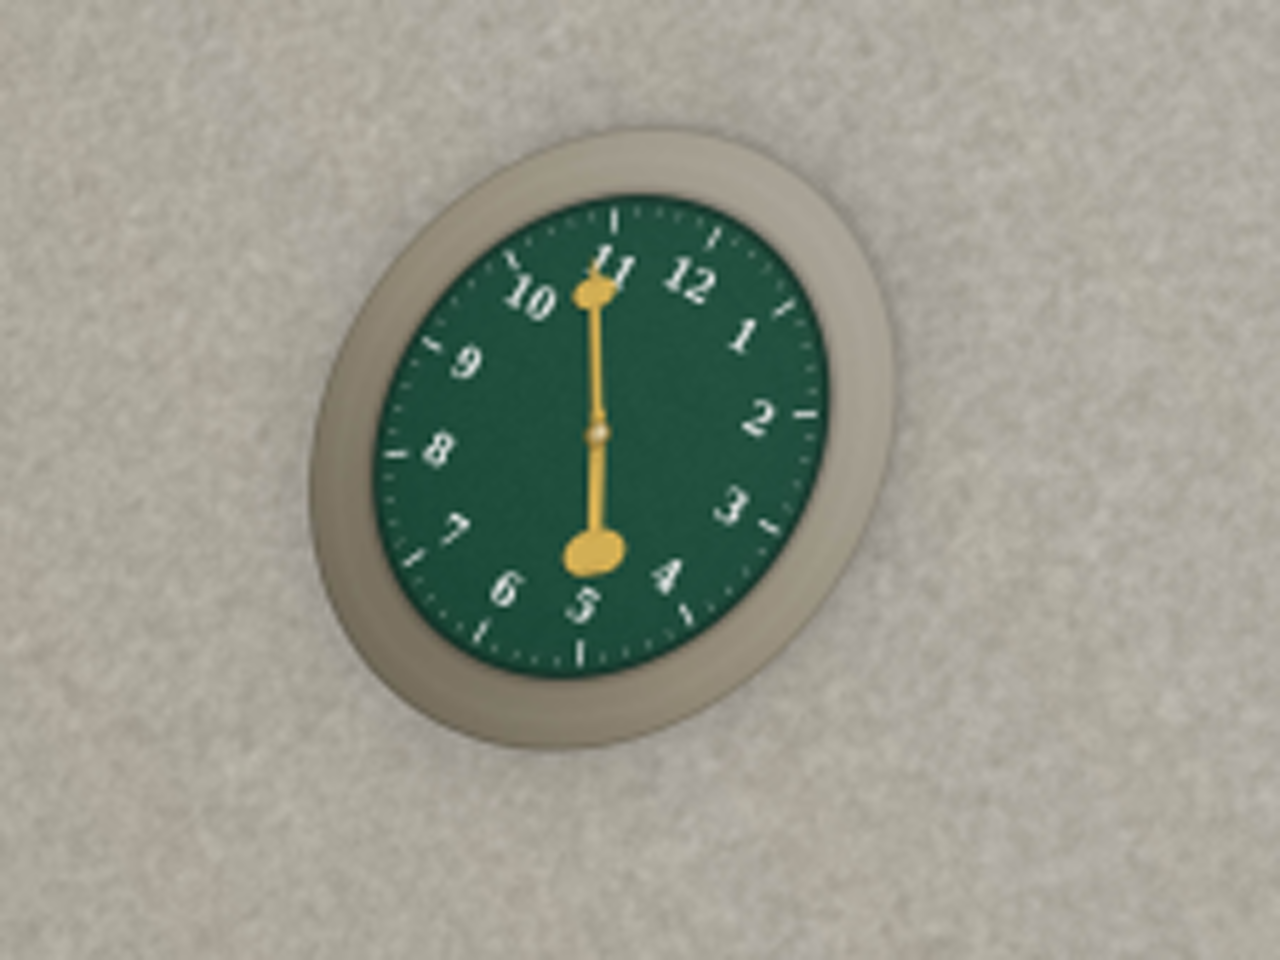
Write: 4:54
